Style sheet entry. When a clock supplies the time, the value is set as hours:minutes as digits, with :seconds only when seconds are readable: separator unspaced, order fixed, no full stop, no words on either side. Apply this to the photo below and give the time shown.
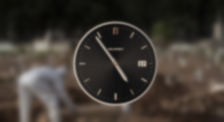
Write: 4:54
